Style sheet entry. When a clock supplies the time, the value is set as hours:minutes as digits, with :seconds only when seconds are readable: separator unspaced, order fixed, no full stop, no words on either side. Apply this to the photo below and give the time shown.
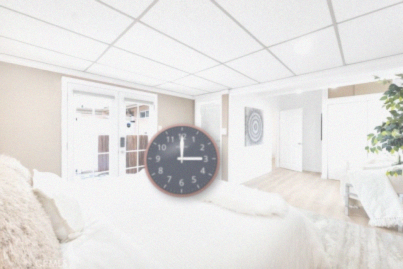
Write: 3:00
